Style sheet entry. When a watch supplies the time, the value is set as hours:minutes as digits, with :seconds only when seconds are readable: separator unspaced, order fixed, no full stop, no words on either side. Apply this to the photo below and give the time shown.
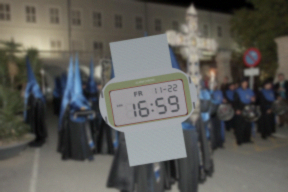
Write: 16:59
